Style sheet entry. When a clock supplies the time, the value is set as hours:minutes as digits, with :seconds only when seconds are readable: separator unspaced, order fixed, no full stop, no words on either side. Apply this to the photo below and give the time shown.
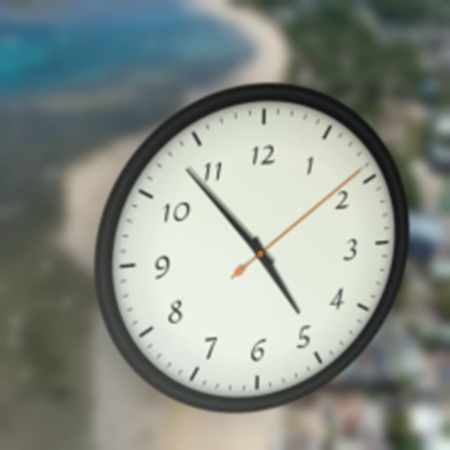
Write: 4:53:09
